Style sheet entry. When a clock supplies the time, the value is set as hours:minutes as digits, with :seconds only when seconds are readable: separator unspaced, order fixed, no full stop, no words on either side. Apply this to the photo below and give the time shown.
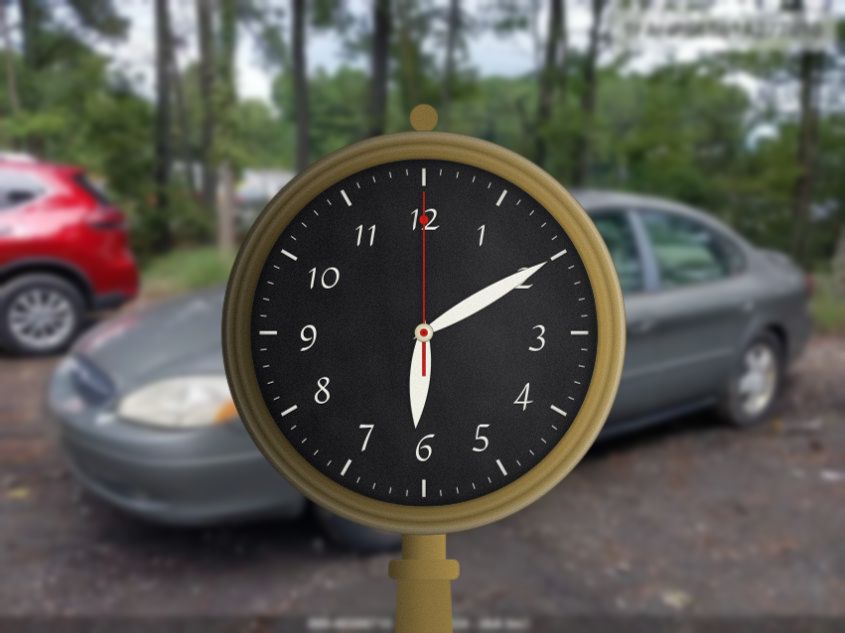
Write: 6:10:00
